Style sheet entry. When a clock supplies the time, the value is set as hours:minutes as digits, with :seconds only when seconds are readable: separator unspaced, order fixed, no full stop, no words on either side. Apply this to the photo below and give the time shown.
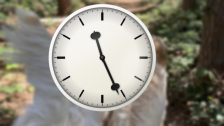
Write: 11:26
